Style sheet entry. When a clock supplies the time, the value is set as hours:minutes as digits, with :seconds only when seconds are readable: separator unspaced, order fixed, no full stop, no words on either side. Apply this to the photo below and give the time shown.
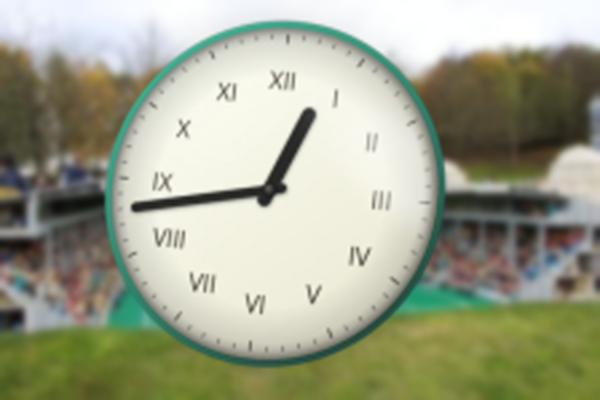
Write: 12:43
